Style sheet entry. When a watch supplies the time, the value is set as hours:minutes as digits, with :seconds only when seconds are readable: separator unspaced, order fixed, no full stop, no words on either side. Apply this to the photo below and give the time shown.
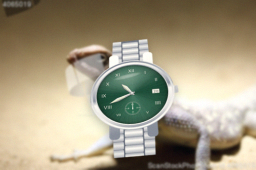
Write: 10:41
